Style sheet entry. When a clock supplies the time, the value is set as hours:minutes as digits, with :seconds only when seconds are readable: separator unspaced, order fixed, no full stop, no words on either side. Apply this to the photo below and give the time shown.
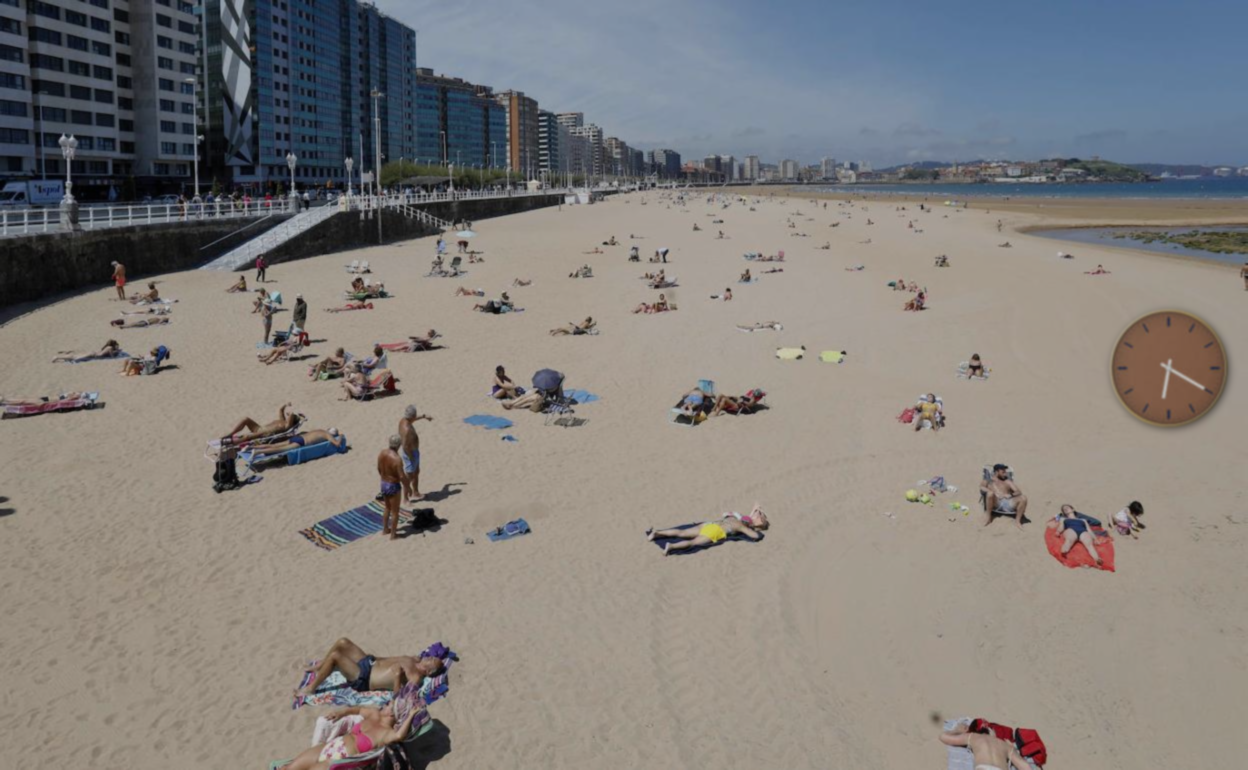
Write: 6:20
